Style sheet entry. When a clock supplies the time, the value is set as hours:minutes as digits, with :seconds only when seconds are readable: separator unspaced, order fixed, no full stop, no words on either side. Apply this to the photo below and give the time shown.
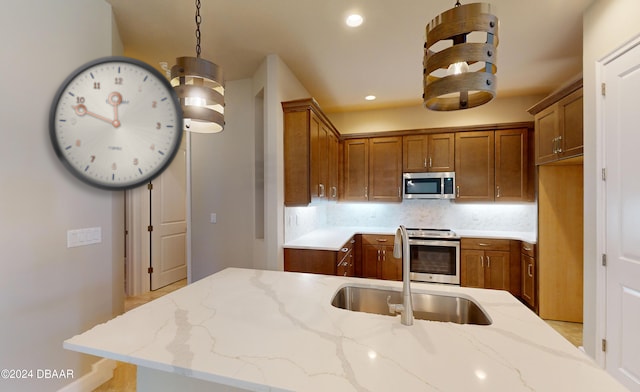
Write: 11:48
